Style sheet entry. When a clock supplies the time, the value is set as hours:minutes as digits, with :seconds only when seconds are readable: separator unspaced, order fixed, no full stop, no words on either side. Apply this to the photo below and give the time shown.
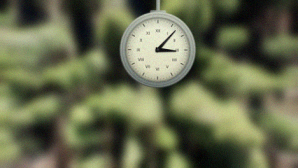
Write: 3:07
